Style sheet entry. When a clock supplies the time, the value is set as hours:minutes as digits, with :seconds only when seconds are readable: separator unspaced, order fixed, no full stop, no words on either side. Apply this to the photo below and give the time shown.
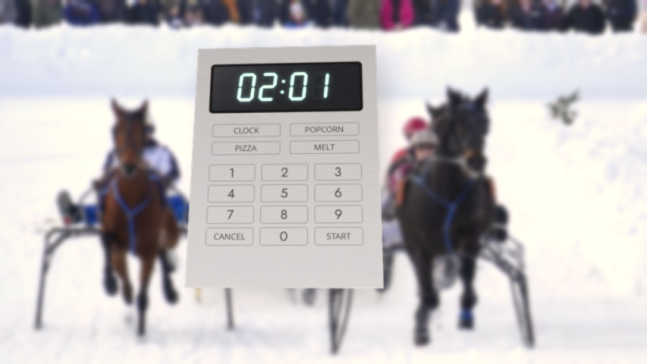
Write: 2:01
